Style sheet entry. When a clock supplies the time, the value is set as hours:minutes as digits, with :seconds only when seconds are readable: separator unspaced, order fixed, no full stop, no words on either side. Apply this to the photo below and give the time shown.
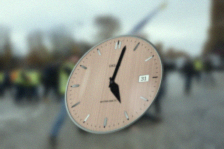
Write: 5:02
